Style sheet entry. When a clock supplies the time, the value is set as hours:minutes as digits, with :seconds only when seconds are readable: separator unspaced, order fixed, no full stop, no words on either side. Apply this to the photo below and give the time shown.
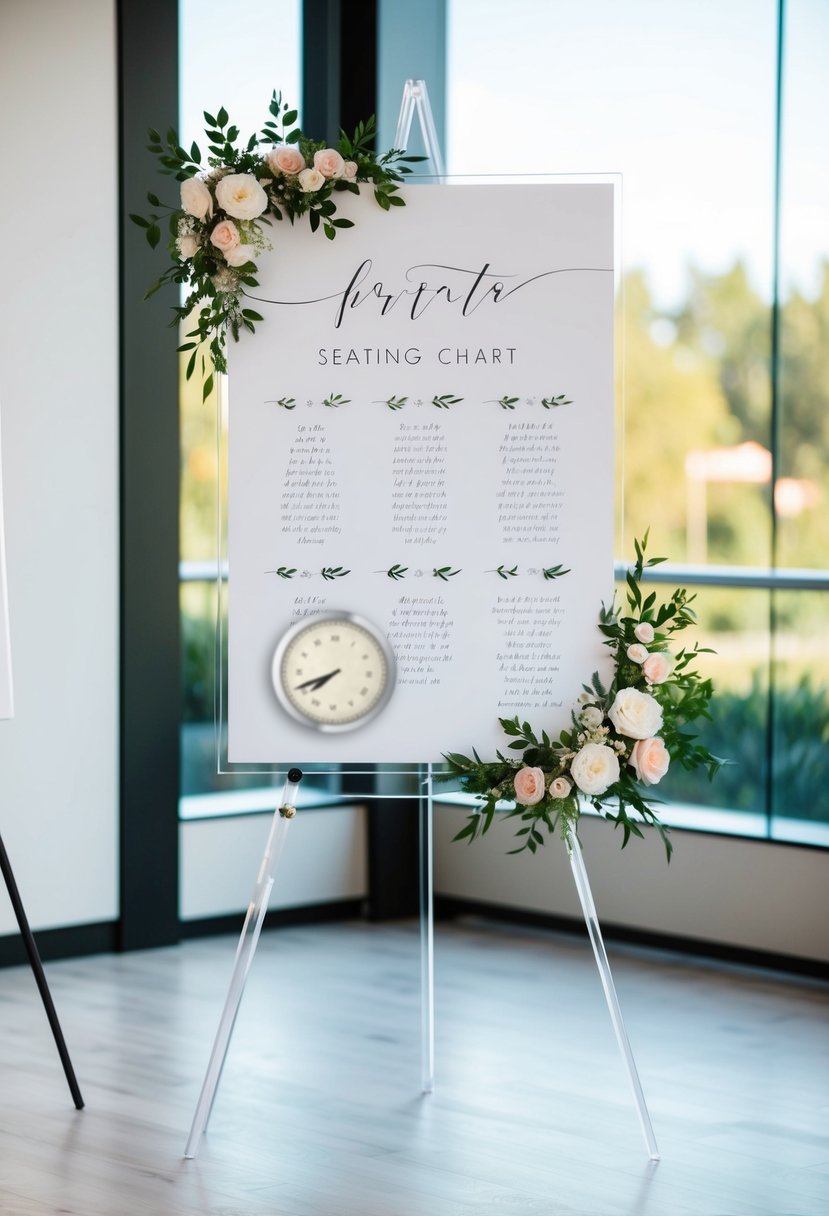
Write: 7:41
